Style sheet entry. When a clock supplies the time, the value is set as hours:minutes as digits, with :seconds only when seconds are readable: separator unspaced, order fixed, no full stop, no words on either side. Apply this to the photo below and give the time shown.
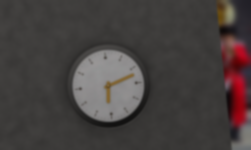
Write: 6:12
